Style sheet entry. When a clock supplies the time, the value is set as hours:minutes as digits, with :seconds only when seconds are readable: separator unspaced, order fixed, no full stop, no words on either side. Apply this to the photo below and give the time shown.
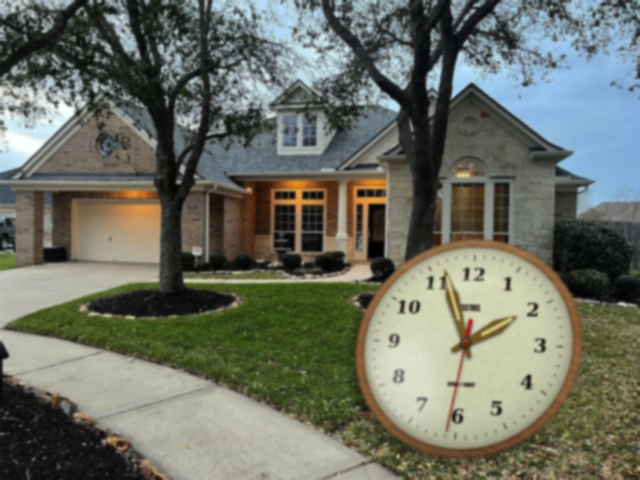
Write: 1:56:31
